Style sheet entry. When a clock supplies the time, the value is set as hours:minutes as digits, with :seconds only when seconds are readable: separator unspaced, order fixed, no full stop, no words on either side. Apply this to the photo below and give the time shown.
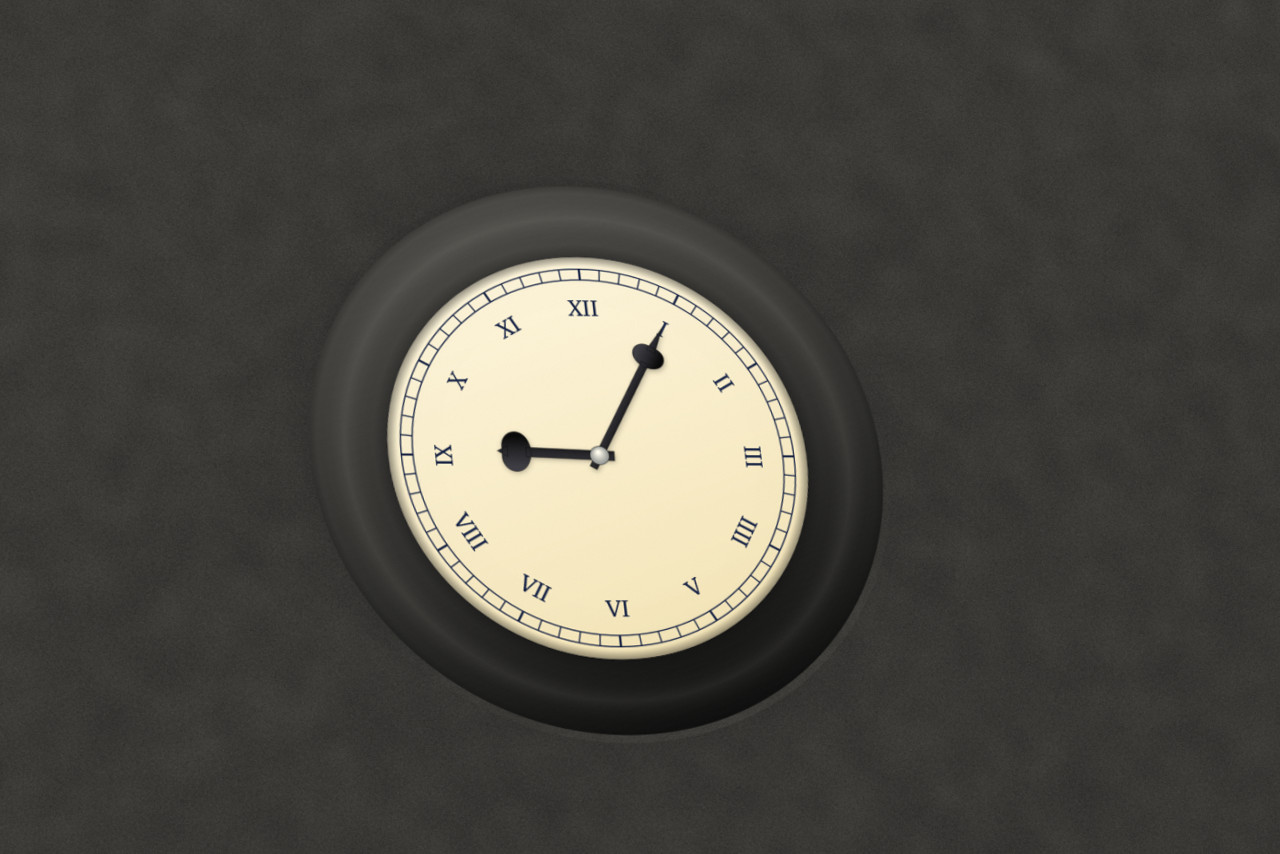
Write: 9:05
